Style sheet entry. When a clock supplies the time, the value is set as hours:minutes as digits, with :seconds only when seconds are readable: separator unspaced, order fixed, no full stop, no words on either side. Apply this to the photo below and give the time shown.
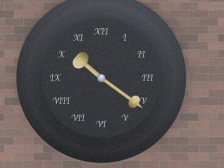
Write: 10:21
